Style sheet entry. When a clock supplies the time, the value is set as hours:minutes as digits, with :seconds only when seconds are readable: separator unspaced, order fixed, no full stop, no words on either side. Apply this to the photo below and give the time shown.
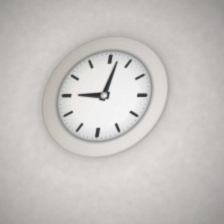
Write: 9:02
